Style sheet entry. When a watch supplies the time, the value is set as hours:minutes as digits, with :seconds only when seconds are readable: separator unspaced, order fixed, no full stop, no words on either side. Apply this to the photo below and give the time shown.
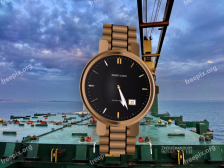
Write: 5:26
